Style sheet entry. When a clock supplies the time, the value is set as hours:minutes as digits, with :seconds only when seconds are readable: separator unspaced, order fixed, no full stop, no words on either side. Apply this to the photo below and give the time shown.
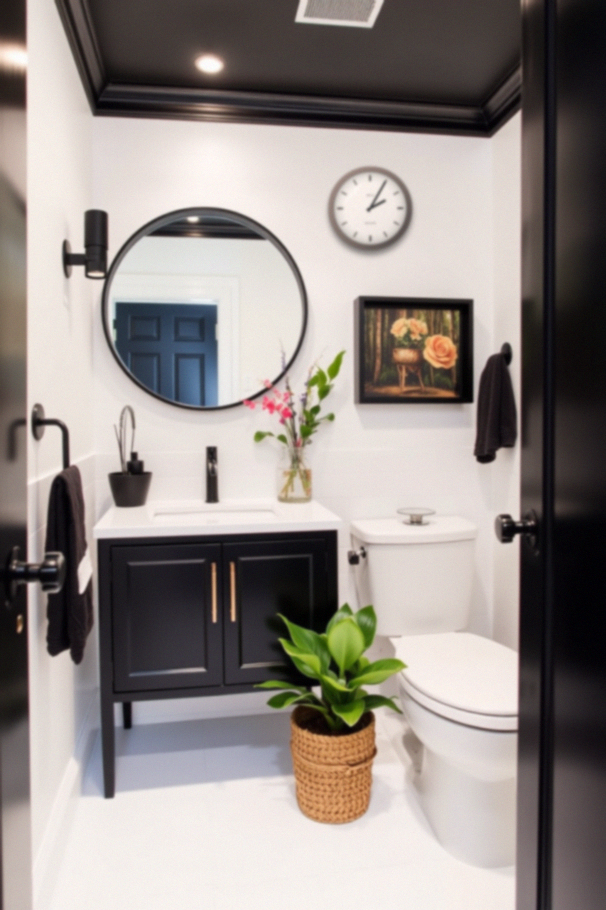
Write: 2:05
